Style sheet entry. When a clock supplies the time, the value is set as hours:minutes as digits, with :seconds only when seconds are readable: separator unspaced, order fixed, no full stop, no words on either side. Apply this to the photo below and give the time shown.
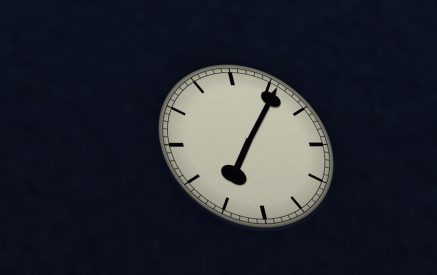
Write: 7:06
